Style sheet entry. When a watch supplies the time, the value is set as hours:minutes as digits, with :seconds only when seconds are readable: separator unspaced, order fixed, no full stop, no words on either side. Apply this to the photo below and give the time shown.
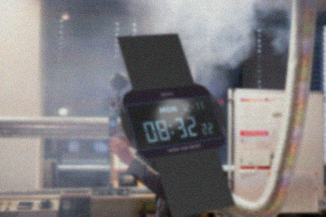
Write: 8:32
